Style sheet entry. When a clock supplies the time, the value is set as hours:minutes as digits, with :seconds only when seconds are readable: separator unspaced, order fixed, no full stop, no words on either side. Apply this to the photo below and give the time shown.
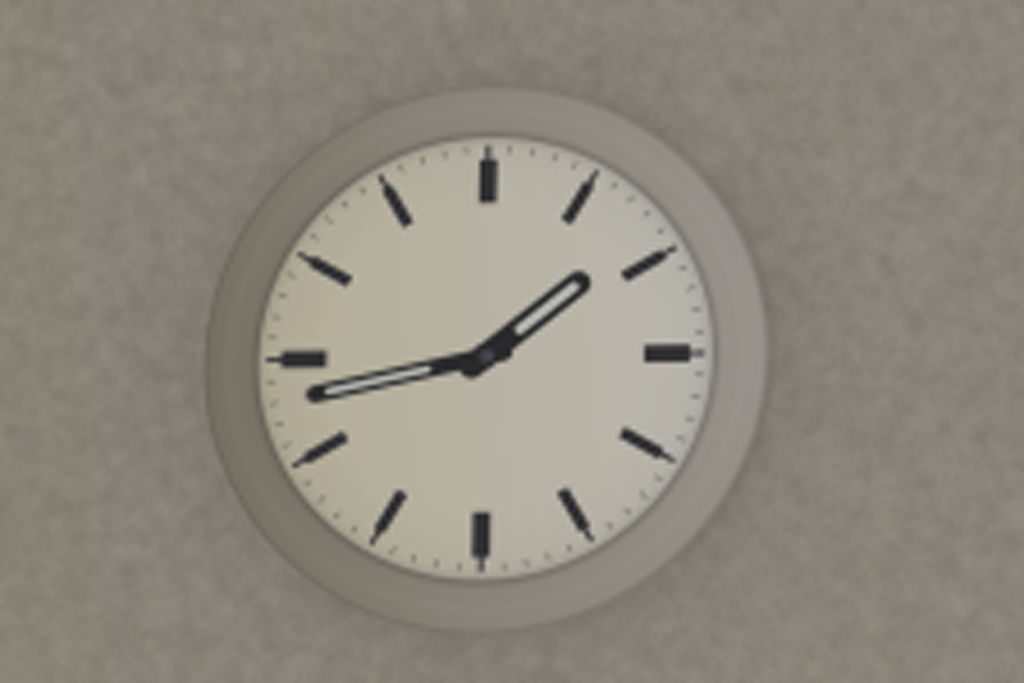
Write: 1:43
